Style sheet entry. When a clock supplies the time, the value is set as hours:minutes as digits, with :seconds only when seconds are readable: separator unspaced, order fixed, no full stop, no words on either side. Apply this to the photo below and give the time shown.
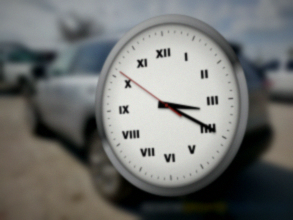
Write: 3:19:51
